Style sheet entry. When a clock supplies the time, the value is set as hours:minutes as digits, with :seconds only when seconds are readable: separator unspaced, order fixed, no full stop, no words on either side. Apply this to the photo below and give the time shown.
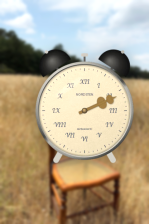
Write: 2:11
